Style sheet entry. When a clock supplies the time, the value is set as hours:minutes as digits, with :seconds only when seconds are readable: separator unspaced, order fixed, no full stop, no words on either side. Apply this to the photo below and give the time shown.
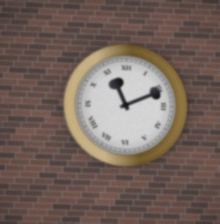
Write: 11:11
